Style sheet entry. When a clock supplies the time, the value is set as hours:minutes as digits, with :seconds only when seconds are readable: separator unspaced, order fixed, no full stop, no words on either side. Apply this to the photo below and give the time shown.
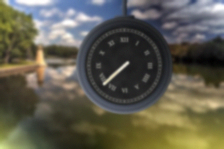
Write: 7:38
